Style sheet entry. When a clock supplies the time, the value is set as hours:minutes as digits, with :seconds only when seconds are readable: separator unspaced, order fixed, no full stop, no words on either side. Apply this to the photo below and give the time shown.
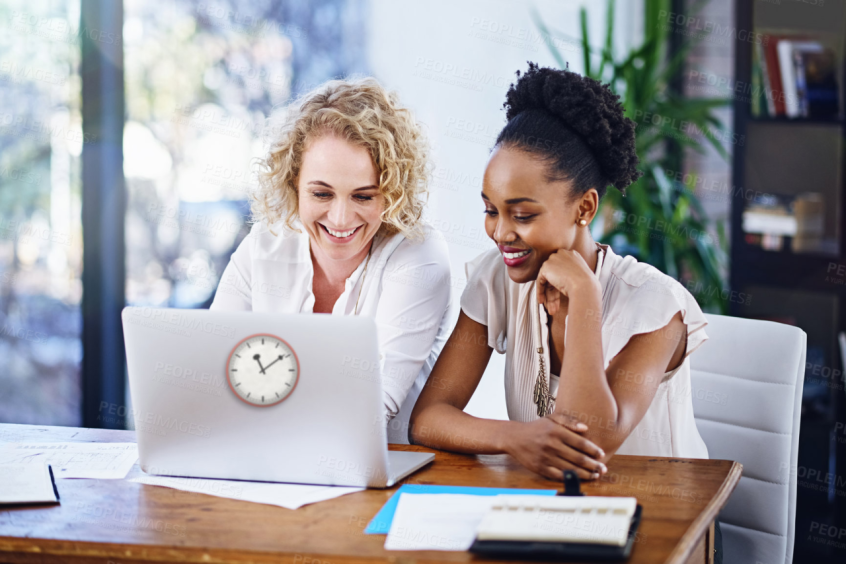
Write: 11:09
